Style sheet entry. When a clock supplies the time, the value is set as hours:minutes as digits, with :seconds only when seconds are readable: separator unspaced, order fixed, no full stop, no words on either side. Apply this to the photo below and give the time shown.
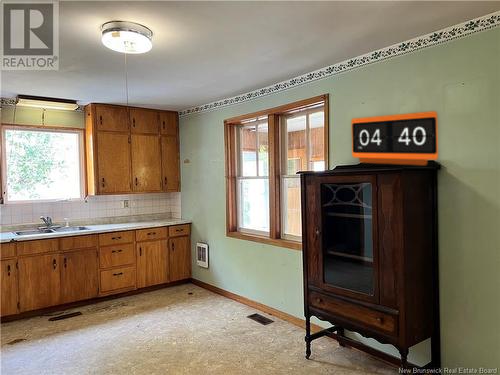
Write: 4:40
